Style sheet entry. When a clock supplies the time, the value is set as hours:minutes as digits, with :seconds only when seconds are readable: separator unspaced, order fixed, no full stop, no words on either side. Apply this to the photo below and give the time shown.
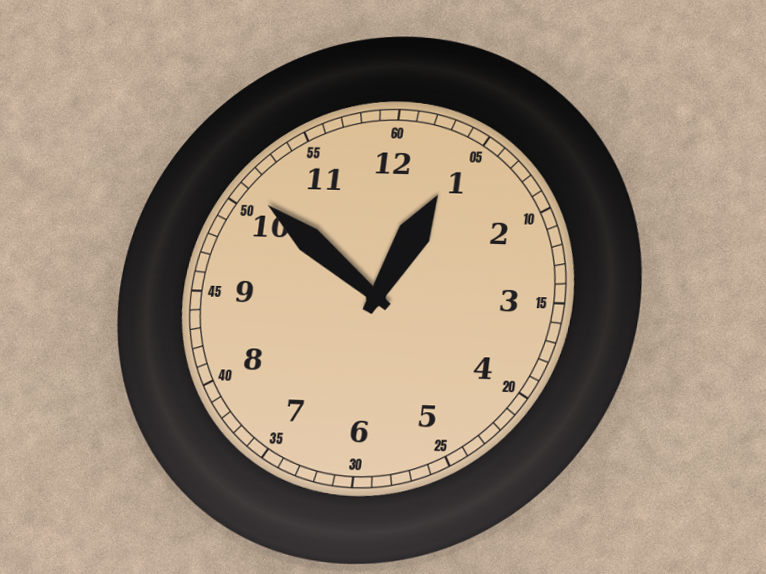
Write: 12:51
